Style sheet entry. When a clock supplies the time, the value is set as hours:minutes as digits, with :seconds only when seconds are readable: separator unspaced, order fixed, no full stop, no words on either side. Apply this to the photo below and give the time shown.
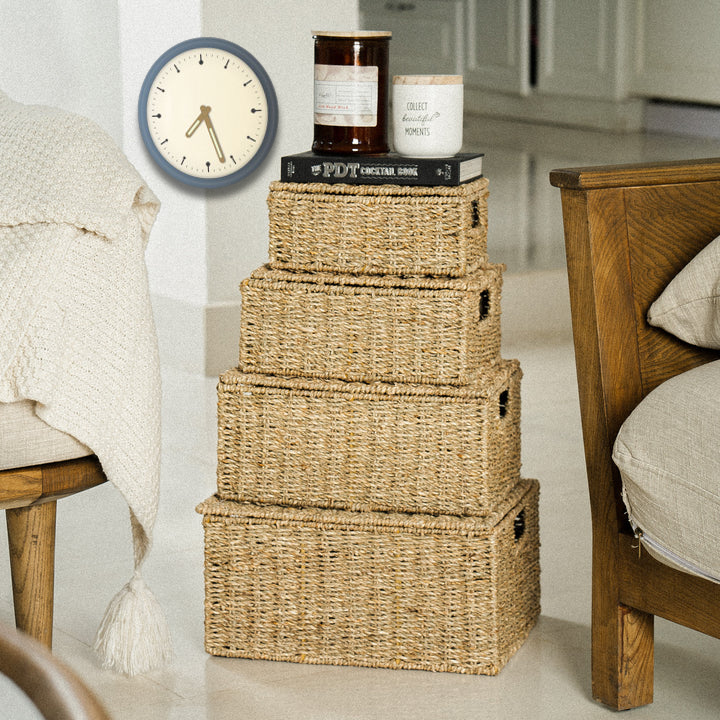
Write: 7:27
